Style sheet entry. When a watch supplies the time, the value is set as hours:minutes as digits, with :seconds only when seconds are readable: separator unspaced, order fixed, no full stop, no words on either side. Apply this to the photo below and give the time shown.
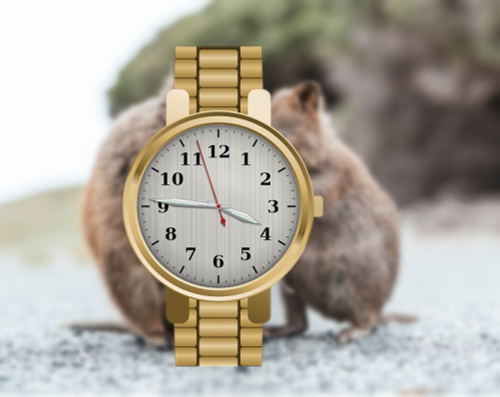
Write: 3:45:57
